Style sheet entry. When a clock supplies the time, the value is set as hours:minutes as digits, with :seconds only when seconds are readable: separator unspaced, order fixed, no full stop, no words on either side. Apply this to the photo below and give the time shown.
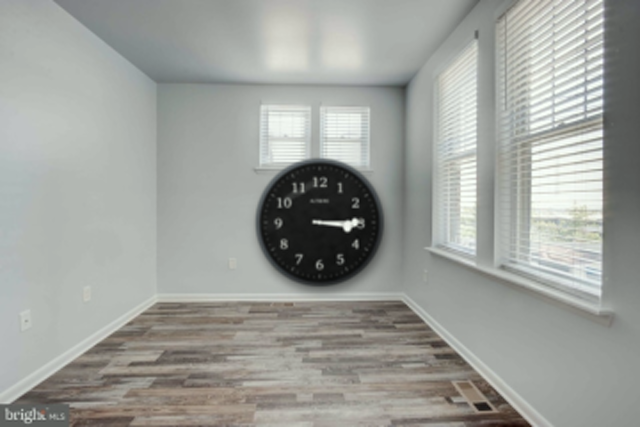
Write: 3:15
